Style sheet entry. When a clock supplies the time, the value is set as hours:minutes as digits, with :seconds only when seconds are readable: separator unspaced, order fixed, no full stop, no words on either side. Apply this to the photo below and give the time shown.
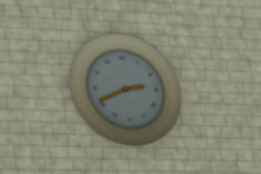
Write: 2:41
